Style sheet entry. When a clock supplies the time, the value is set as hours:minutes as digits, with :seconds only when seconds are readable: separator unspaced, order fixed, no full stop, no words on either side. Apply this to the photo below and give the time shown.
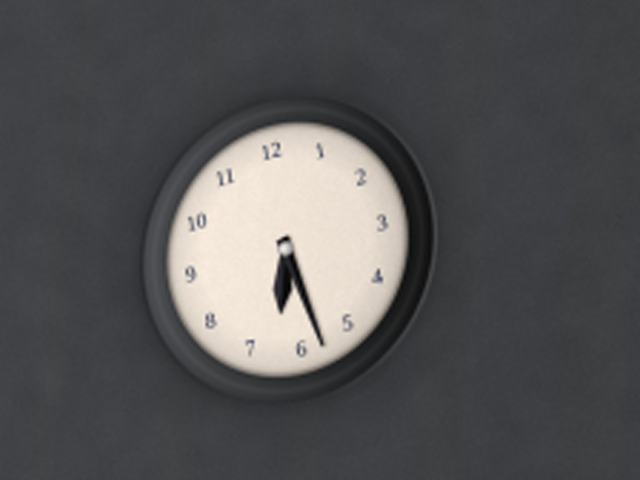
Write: 6:28
